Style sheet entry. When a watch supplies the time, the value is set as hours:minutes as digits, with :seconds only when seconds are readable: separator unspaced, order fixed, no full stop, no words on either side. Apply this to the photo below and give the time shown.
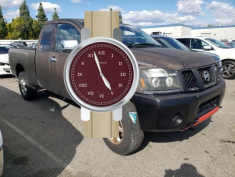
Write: 4:57
